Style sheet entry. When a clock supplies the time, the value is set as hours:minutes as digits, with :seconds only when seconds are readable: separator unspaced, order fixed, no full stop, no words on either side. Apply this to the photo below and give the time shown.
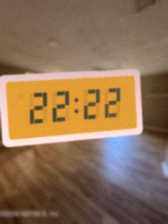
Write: 22:22
